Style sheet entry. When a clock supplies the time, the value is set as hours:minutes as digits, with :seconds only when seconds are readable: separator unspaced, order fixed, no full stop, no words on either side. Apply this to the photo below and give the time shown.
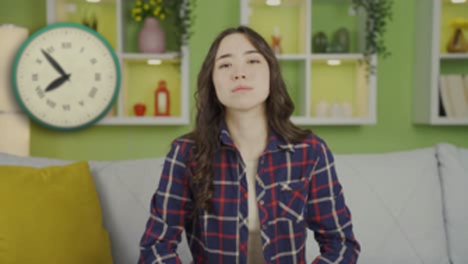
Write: 7:53
